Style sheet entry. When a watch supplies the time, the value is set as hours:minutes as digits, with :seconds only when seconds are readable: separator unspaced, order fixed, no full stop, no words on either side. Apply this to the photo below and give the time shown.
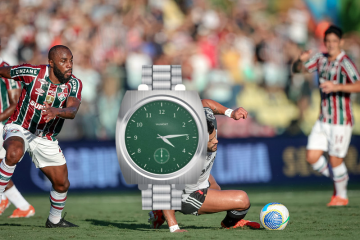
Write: 4:14
